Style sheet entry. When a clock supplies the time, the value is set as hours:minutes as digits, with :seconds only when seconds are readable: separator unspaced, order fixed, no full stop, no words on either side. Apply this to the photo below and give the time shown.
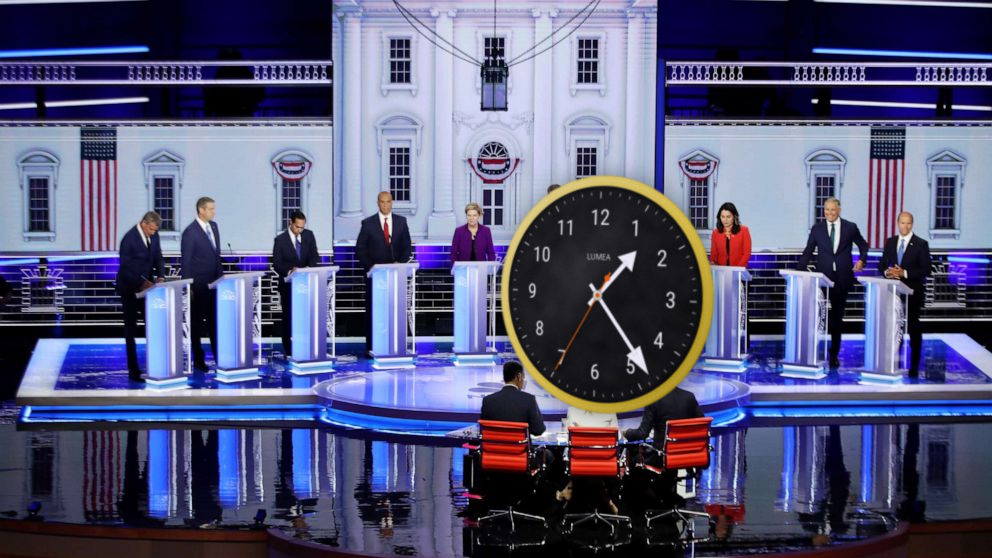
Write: 1:23:35
